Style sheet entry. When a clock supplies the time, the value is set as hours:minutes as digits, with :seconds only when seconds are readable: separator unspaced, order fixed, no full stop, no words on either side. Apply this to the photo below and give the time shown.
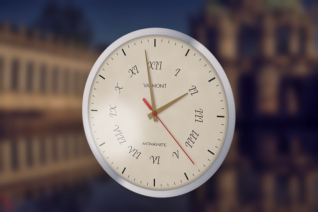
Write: 1:58:23
